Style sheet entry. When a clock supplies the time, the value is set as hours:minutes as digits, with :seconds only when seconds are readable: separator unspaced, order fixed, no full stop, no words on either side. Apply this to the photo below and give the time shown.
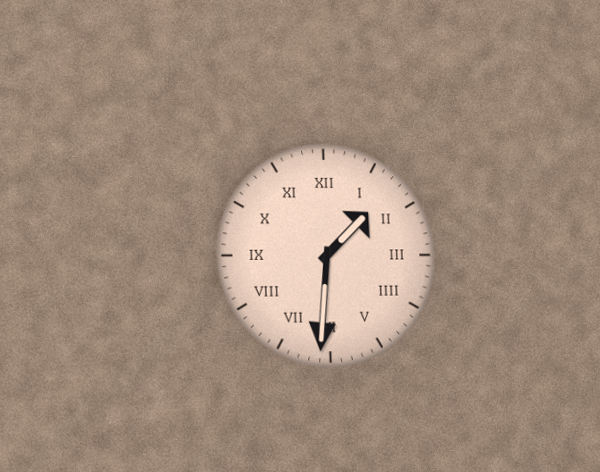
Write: 1:31
